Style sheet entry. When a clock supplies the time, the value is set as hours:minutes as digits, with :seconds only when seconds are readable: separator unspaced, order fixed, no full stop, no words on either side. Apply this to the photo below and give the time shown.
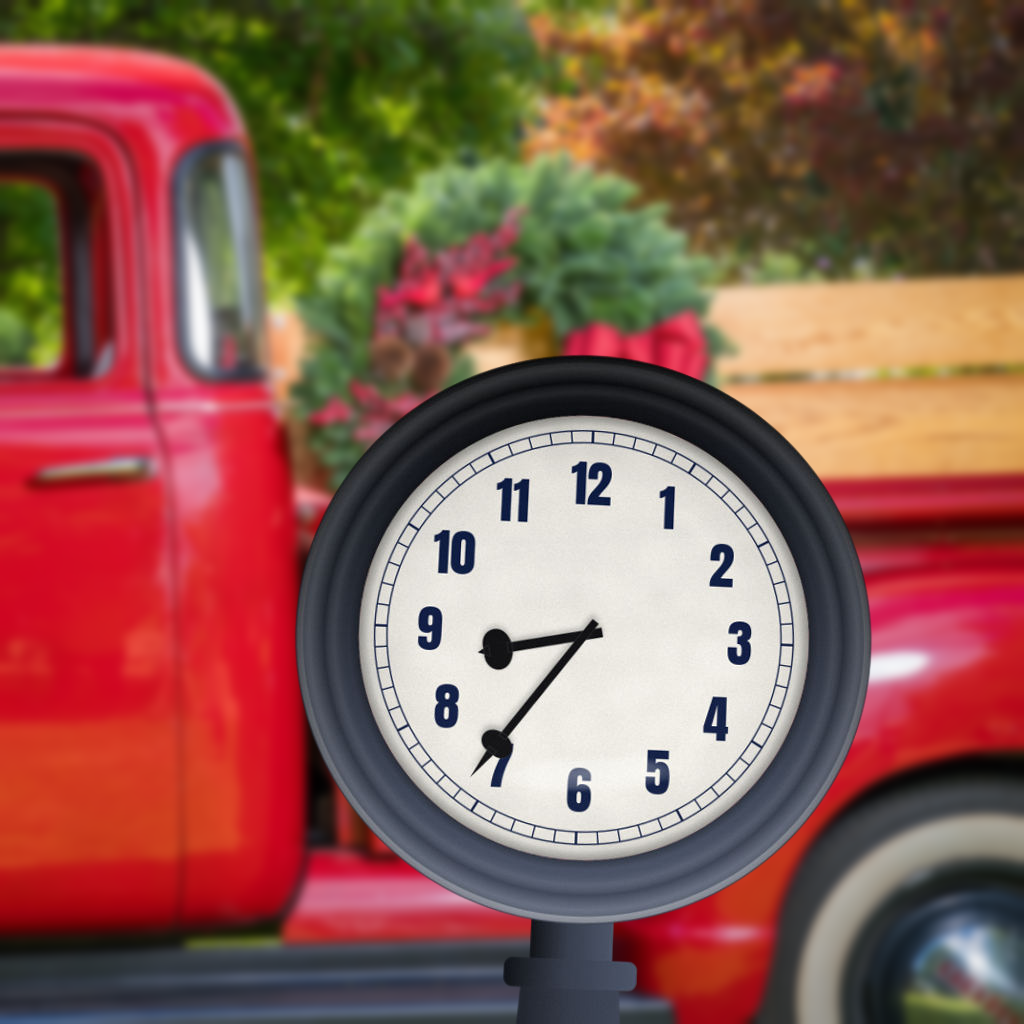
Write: 8:36
